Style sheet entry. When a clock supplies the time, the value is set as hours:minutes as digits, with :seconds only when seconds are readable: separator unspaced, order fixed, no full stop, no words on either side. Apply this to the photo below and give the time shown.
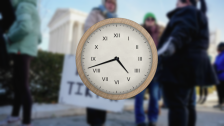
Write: 4:42
